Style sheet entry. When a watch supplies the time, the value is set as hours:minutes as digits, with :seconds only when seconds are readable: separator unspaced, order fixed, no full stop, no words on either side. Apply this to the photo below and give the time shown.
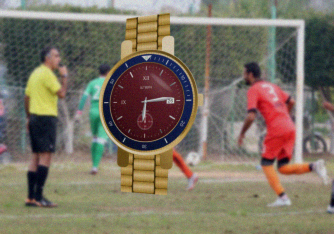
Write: 6:14
